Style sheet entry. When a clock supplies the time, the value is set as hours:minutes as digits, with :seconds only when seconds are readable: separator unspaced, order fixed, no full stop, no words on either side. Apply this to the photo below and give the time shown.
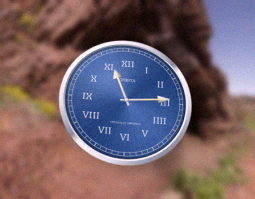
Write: 11:14
